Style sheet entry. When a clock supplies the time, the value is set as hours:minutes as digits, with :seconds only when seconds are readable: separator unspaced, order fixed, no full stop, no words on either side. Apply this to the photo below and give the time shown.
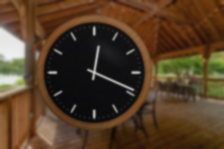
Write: 12:19
